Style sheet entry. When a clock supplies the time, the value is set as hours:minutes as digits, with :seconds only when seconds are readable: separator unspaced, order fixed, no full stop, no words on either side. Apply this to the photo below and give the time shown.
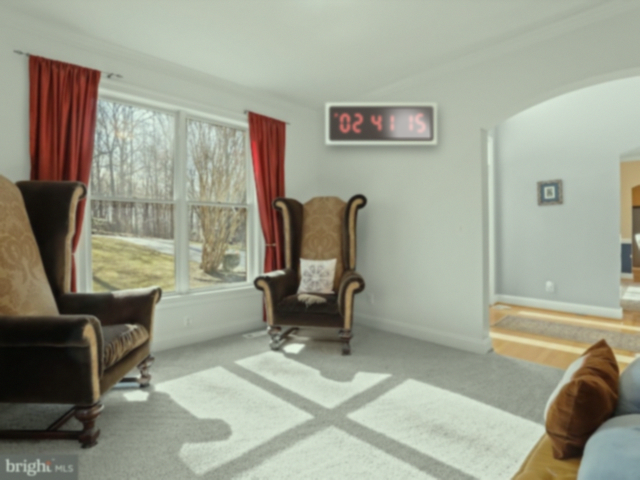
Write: 2:41:15
